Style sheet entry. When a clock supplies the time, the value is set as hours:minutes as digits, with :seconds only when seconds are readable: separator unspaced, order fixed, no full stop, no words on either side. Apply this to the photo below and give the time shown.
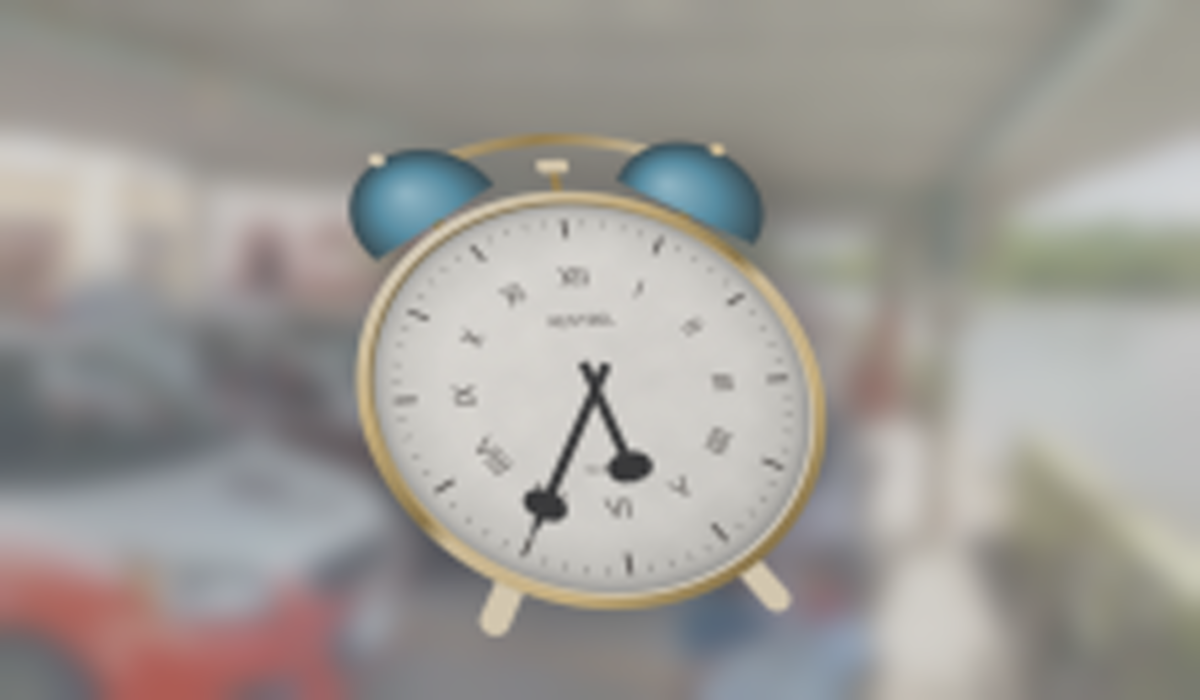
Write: 5:35
